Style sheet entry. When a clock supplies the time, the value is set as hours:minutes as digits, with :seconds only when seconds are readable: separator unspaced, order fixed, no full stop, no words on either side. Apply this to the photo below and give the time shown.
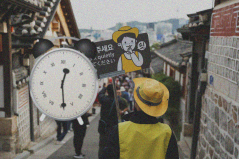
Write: 12:29
